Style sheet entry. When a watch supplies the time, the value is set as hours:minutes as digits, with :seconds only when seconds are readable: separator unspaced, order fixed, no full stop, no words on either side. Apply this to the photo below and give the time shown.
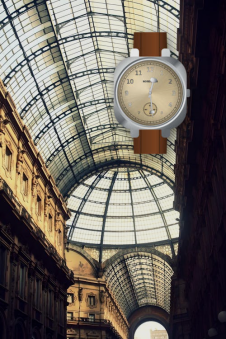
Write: 12:29
